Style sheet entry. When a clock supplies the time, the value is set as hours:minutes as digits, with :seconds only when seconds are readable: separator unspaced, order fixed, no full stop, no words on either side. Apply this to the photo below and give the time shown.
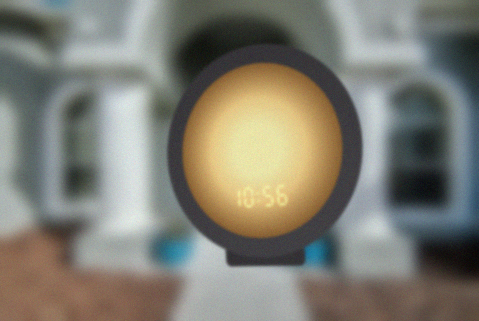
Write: 10:56
